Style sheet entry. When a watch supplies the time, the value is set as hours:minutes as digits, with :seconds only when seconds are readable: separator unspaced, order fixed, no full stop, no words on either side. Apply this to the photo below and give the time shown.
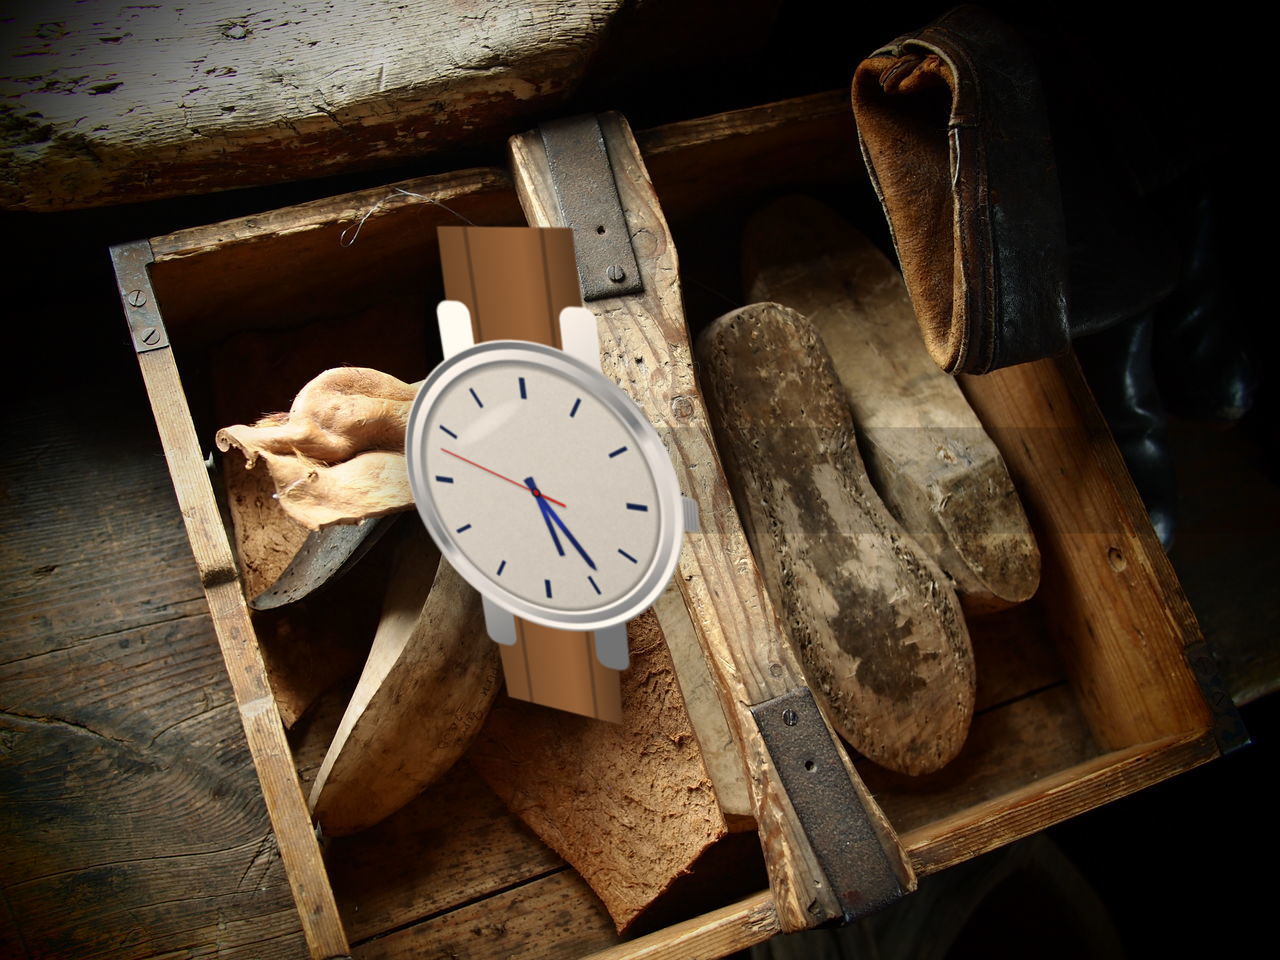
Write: 5:23:48
